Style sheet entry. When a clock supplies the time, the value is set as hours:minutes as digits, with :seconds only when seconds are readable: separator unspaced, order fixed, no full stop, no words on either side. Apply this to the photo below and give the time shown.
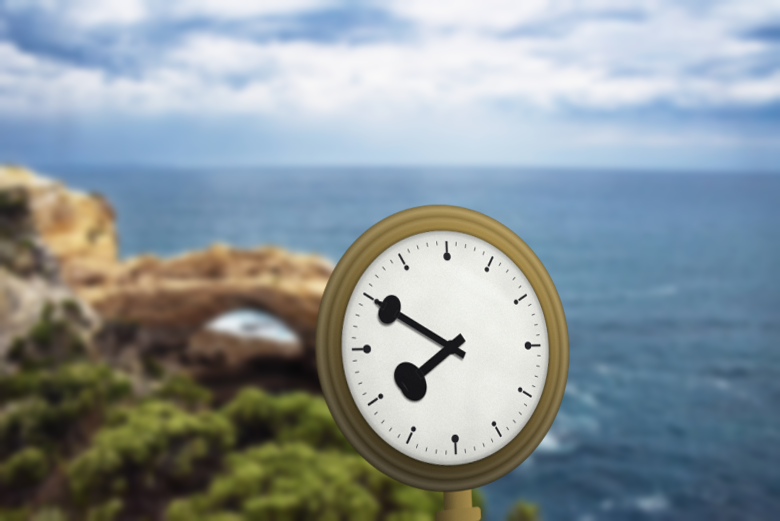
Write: 7:50
